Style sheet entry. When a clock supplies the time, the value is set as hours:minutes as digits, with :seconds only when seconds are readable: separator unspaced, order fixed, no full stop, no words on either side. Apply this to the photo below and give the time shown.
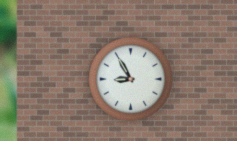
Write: 8:55
